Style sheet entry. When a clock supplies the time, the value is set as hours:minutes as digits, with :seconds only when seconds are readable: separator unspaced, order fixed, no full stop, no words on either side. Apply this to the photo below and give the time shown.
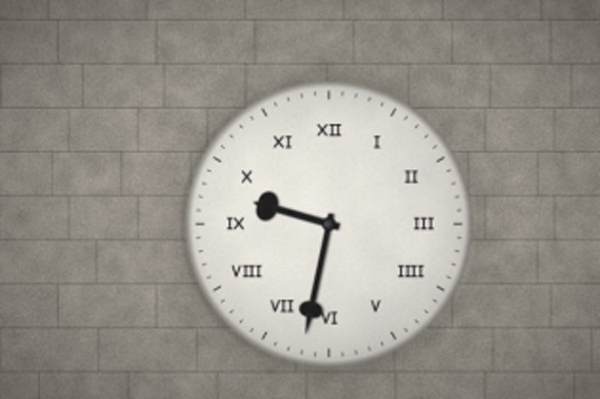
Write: 9:32
